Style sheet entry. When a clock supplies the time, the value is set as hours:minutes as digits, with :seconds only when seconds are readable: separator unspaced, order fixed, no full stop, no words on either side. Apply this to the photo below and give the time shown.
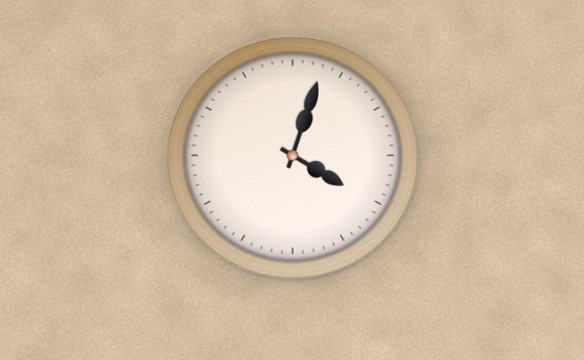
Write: 4:03
